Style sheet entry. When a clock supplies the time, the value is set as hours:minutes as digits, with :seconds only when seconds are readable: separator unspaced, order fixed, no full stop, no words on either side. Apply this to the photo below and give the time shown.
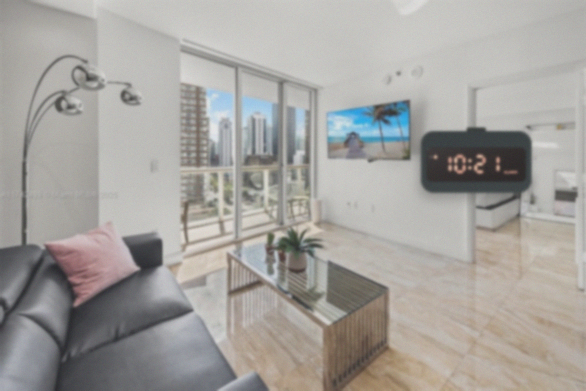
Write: 10:21
